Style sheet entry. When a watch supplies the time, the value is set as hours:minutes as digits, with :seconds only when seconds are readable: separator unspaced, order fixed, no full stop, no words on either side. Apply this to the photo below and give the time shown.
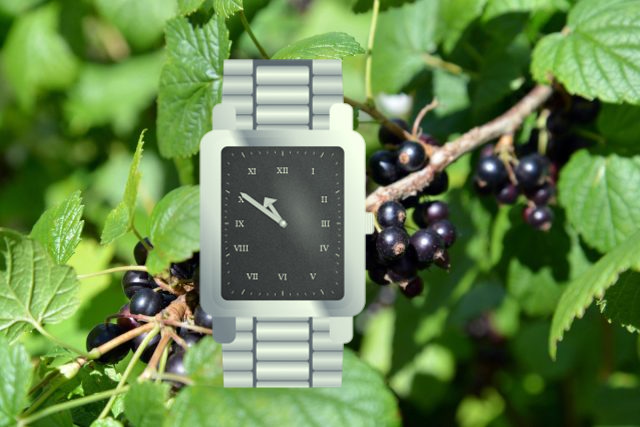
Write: 10:51
